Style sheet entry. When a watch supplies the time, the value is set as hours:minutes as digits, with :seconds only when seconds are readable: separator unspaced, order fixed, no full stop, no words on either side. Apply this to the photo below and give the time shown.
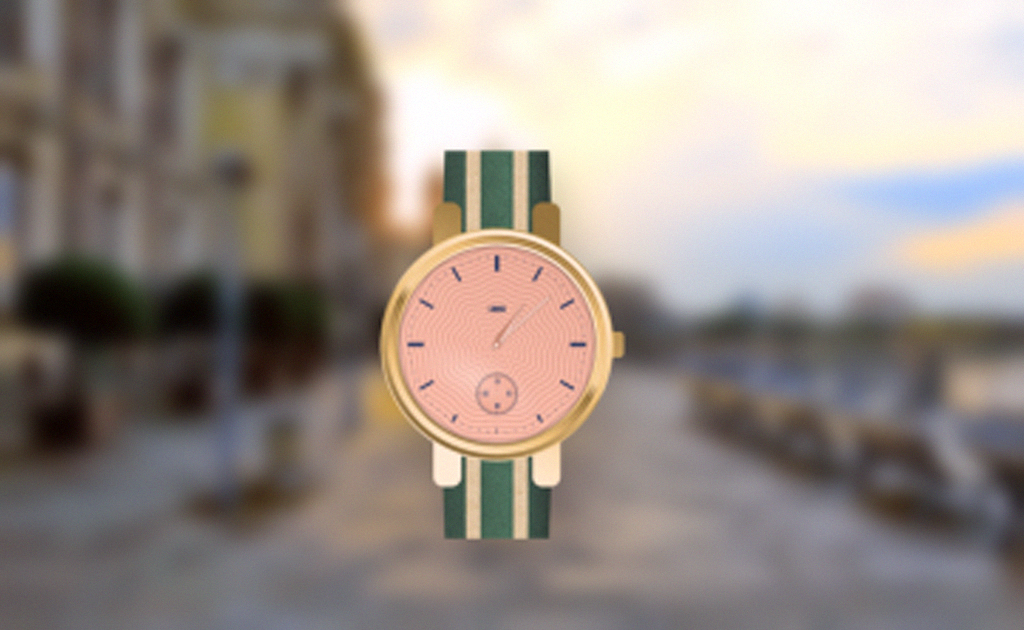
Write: 1:08
